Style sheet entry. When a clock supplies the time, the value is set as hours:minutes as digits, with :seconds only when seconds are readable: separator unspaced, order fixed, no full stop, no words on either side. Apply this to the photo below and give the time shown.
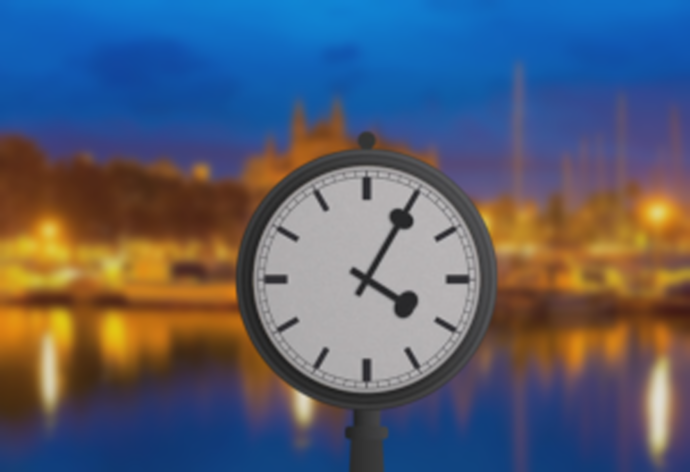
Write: 4:05
